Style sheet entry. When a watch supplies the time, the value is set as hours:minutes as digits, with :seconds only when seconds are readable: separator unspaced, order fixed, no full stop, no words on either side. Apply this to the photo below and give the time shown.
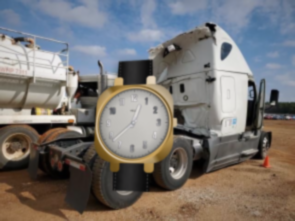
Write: 12:38
